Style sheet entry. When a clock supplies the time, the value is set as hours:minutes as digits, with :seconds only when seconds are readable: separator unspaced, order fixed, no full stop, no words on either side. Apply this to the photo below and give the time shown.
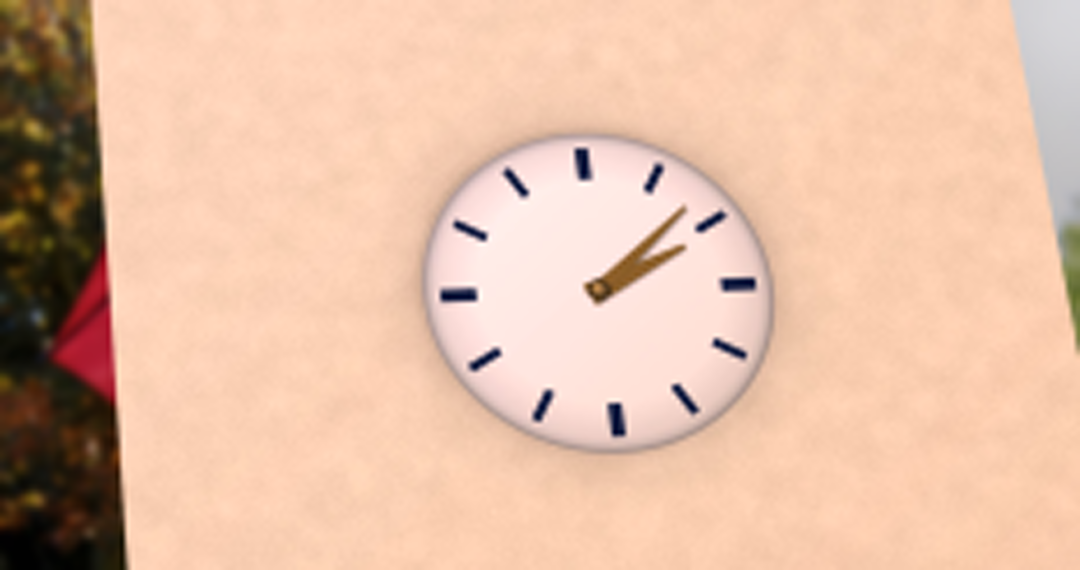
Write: 2:08
